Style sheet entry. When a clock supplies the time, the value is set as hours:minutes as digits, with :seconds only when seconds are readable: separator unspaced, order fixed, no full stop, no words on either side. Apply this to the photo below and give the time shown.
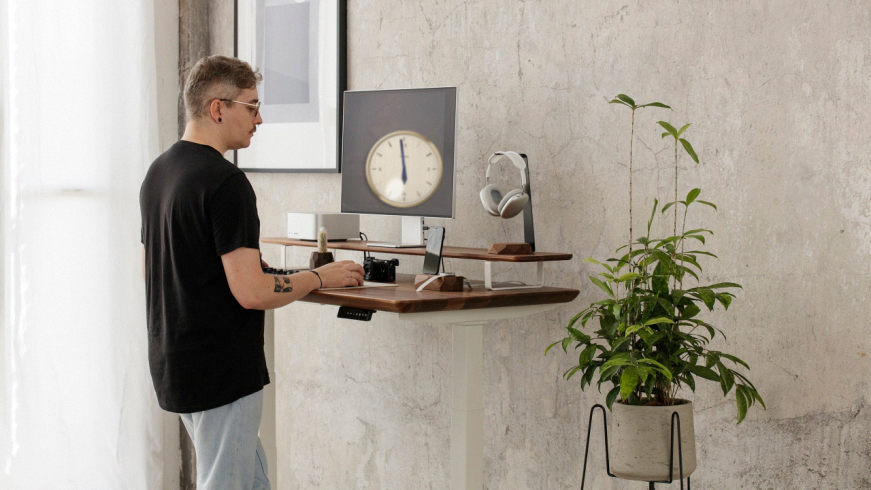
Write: 5:59
